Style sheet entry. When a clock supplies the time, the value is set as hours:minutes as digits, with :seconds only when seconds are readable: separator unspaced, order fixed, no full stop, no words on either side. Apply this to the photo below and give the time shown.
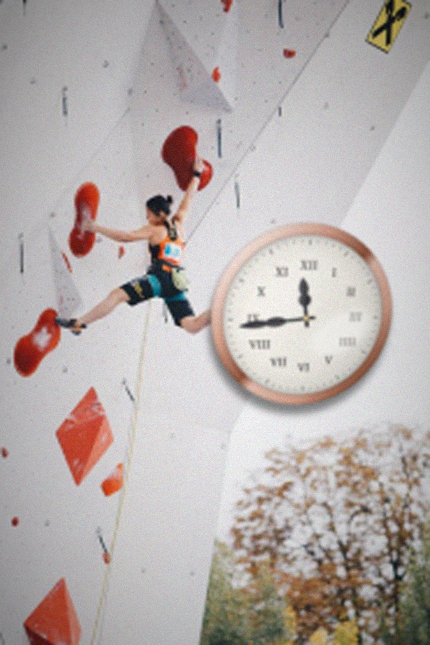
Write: 11:44
